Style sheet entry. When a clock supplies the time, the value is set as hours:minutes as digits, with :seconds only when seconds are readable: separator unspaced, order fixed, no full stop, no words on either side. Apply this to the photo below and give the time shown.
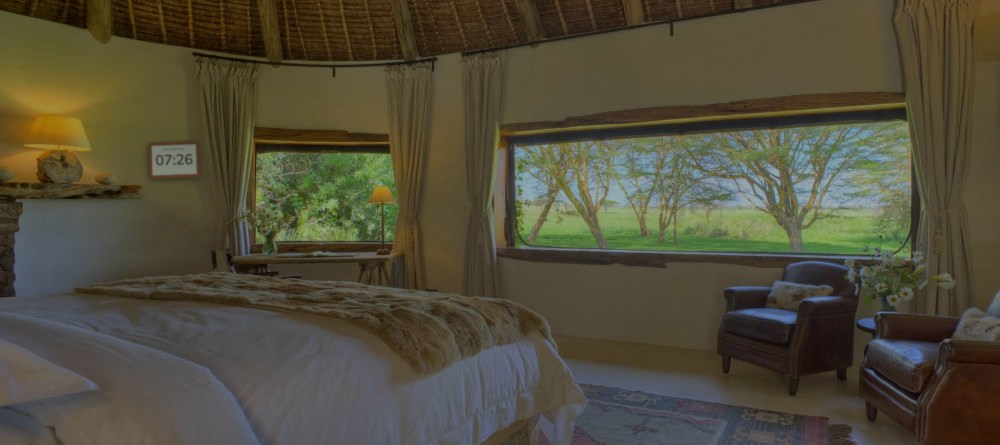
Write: 7:26
